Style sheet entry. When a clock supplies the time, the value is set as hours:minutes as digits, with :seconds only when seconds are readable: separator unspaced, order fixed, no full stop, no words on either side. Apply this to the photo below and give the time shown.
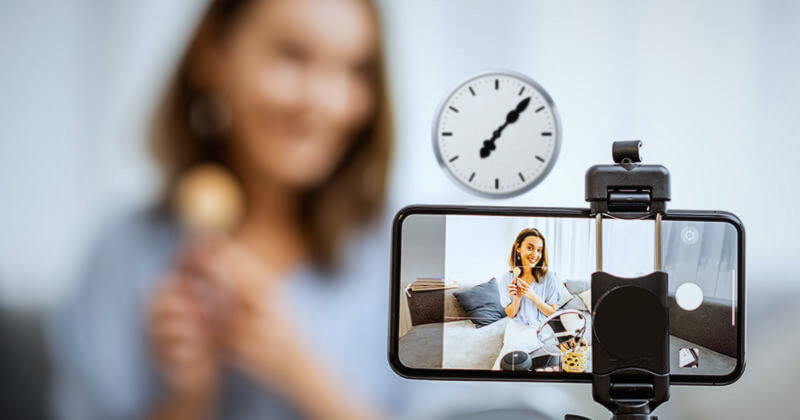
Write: 7:07
